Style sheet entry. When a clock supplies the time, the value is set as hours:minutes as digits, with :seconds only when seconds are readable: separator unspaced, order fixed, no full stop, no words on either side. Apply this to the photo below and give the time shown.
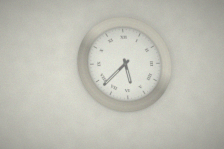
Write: 5:38
